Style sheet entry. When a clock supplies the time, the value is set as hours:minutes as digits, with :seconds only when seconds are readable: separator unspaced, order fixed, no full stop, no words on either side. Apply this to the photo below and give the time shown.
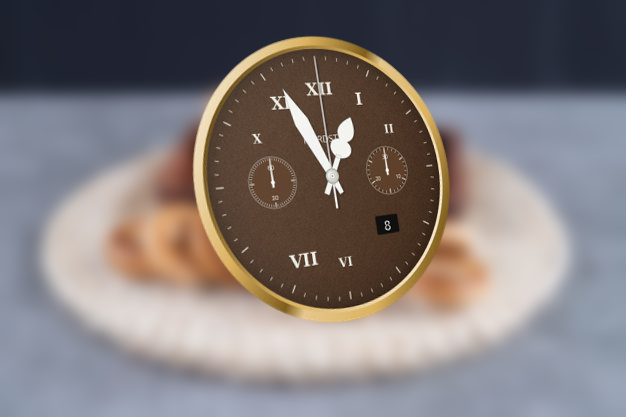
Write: 12:56
